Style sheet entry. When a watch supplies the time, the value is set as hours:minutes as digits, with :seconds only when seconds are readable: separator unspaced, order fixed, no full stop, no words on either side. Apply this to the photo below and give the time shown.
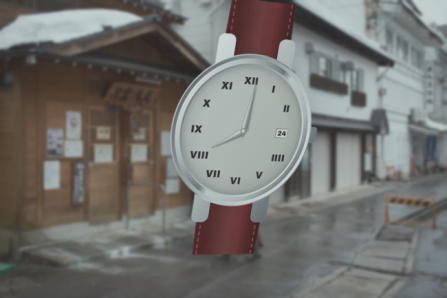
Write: 8:01
